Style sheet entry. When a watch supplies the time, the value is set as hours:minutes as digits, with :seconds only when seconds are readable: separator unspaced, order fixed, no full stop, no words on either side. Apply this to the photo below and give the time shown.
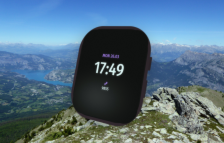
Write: 17:49
